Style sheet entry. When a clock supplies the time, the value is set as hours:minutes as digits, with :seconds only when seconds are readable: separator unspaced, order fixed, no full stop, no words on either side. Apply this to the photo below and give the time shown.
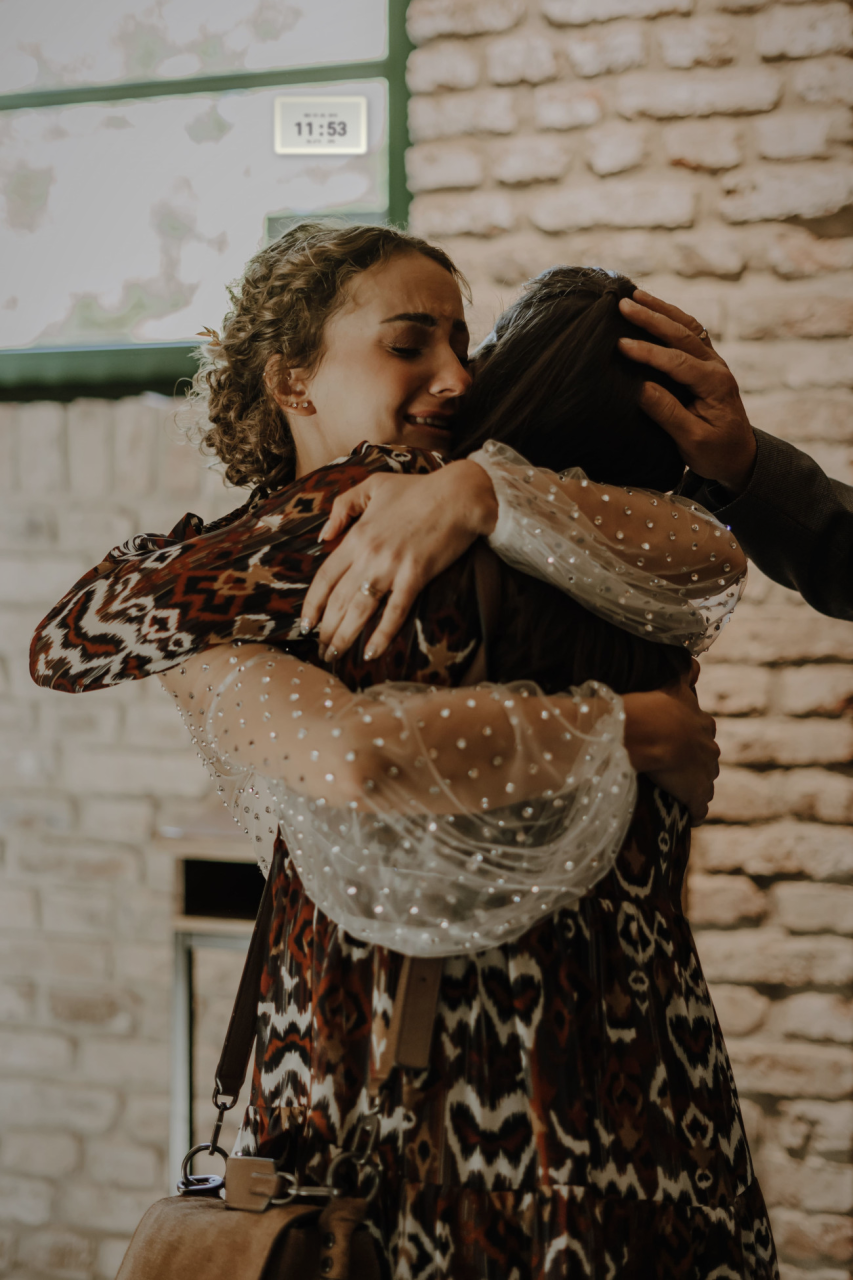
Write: 11:53
